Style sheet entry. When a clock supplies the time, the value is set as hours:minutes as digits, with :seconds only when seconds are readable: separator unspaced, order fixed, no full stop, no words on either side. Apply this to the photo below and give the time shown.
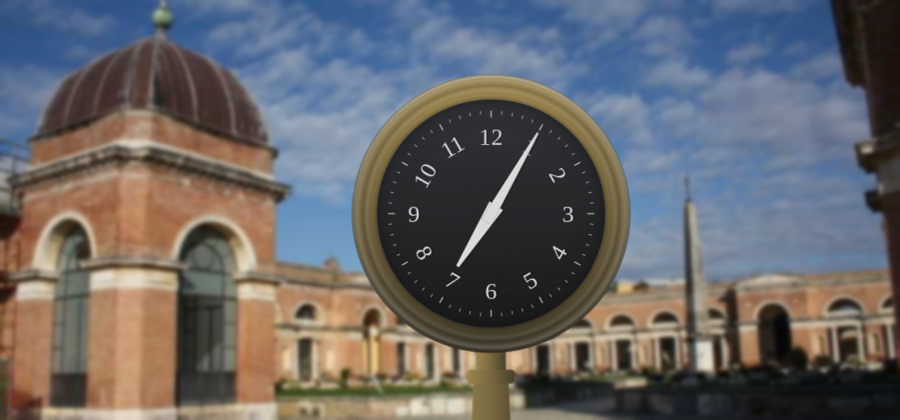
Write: 7:05
